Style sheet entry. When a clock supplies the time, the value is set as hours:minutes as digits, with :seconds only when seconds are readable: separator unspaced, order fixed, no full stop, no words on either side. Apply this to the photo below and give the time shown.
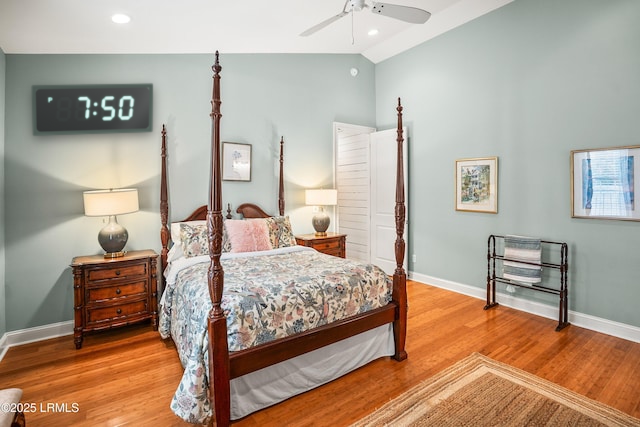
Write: 7:50
